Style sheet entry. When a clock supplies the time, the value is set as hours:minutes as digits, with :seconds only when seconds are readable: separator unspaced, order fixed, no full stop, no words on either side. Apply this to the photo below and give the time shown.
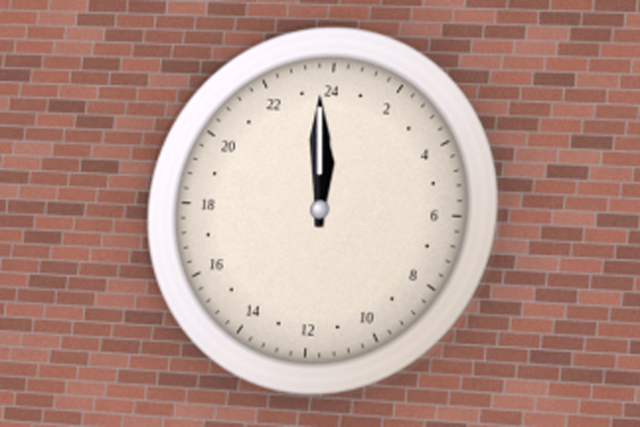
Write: 23:59
